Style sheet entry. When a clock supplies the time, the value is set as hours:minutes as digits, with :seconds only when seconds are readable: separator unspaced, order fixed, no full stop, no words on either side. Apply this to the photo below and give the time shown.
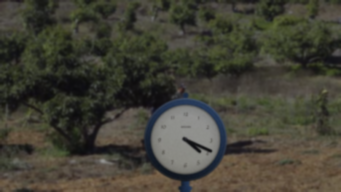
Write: 4:19
